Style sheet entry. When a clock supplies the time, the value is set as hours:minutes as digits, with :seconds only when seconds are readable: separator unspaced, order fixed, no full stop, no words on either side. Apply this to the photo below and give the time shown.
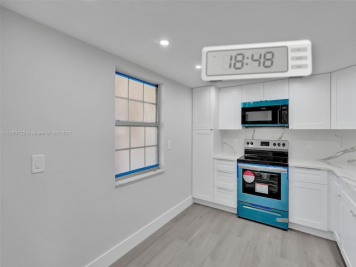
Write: 18:48
